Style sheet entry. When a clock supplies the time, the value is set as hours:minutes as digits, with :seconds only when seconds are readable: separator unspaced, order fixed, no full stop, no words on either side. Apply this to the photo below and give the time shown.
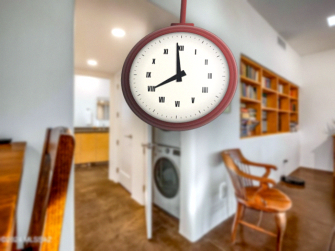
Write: 7:59
